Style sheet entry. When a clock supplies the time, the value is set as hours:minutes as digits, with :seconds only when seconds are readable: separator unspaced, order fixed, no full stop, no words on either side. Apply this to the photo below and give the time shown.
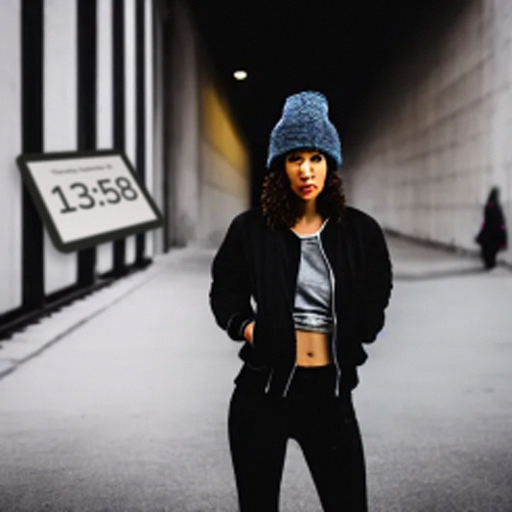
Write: 13:58
